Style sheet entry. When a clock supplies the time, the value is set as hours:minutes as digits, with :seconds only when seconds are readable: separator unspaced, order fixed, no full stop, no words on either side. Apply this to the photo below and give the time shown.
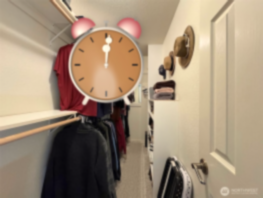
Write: 12:01
